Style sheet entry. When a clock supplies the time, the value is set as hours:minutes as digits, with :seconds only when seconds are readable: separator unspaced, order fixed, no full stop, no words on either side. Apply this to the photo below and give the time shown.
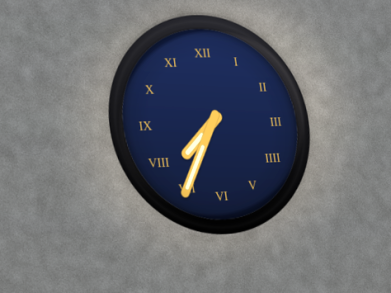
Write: 7:35
